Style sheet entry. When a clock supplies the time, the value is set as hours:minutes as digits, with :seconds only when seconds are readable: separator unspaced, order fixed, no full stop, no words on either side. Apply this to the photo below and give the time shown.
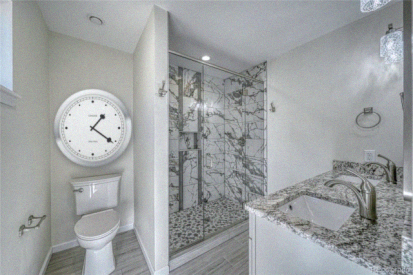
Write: 1:21
